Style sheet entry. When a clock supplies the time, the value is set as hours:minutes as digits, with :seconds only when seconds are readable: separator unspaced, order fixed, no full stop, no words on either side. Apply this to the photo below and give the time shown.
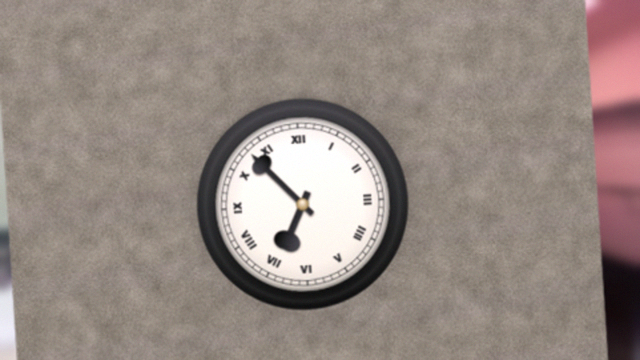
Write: 6:53
